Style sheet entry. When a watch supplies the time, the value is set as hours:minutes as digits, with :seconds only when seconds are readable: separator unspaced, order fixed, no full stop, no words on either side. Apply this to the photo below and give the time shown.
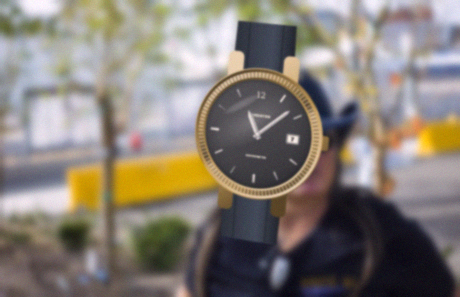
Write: 11:08
